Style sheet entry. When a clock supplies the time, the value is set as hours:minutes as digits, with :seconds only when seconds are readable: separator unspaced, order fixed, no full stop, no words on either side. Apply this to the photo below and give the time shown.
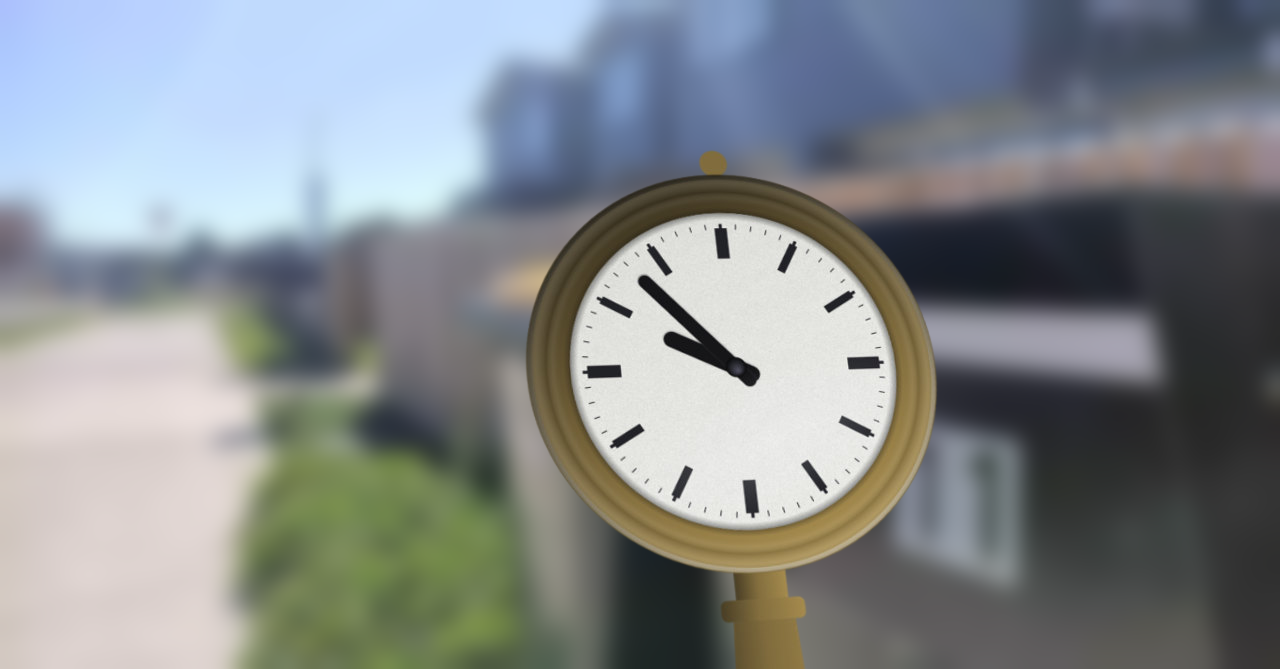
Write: 9:53
